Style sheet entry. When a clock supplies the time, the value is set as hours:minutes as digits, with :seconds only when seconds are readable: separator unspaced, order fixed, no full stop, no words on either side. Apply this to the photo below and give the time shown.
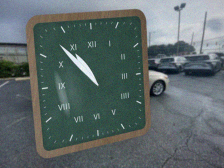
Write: 10:53
